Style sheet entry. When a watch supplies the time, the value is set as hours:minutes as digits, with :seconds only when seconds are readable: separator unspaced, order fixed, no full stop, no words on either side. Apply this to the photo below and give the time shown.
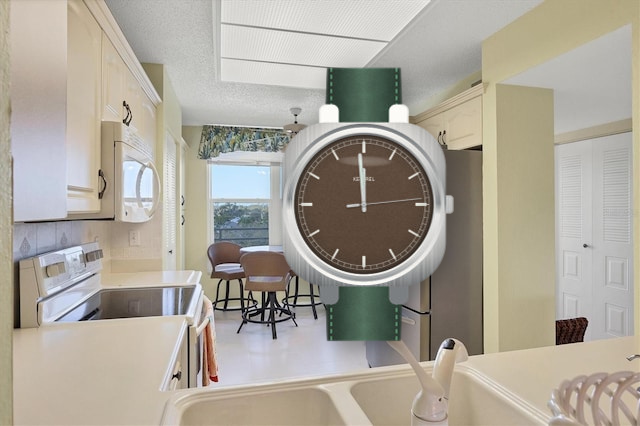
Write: 11:59:14
